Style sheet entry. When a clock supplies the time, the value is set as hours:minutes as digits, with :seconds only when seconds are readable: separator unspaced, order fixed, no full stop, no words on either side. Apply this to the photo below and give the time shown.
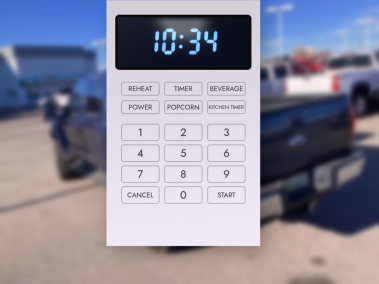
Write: 10:34
